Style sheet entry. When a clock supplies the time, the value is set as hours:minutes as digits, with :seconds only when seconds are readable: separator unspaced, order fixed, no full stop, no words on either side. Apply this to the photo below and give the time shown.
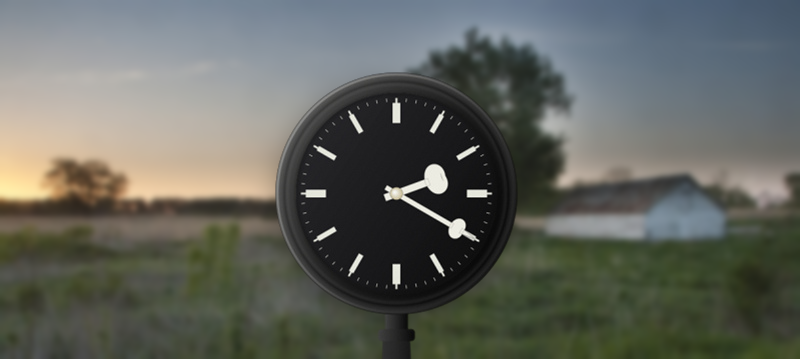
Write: 2:20
